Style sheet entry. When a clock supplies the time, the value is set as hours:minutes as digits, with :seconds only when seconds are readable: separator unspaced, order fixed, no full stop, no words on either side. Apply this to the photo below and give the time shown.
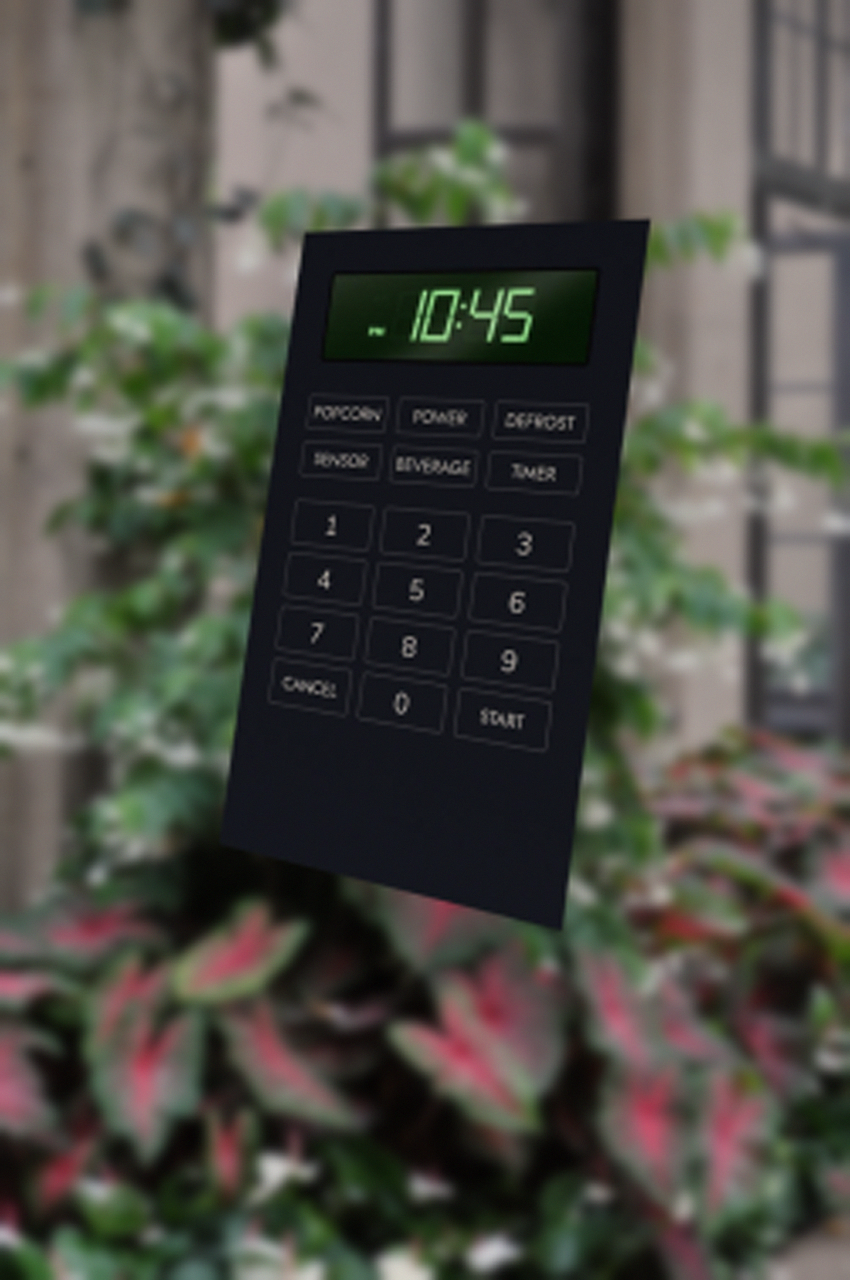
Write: 10:45
